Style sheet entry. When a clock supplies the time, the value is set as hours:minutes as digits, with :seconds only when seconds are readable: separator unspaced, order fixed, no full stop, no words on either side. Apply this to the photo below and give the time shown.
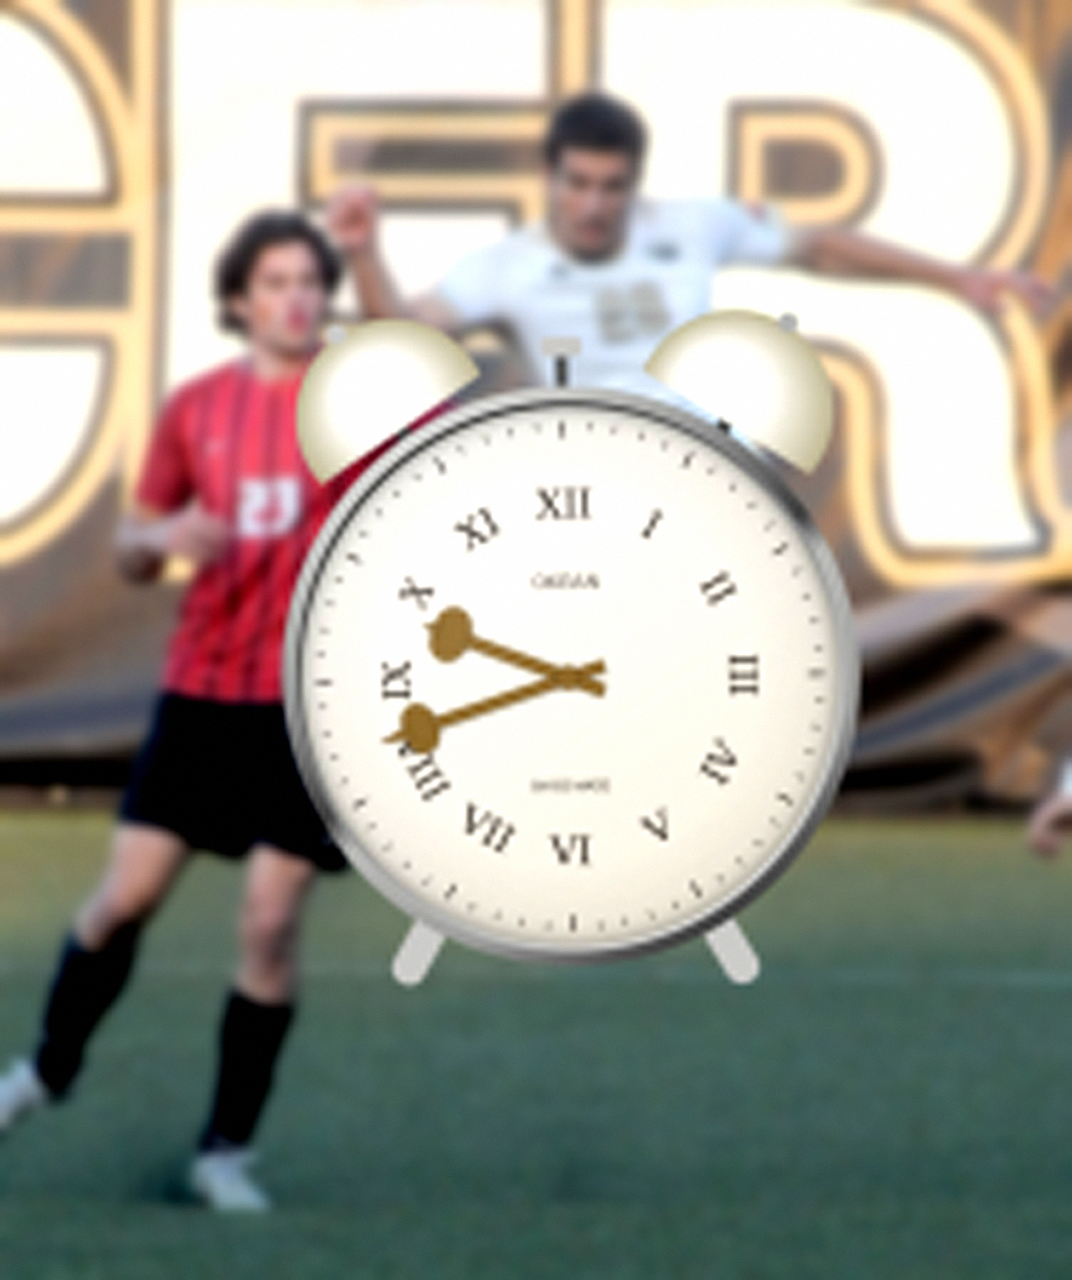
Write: 9:42
